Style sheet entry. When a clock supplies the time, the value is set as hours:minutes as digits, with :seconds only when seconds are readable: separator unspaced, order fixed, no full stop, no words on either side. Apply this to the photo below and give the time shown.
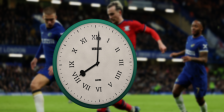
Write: 8:01
